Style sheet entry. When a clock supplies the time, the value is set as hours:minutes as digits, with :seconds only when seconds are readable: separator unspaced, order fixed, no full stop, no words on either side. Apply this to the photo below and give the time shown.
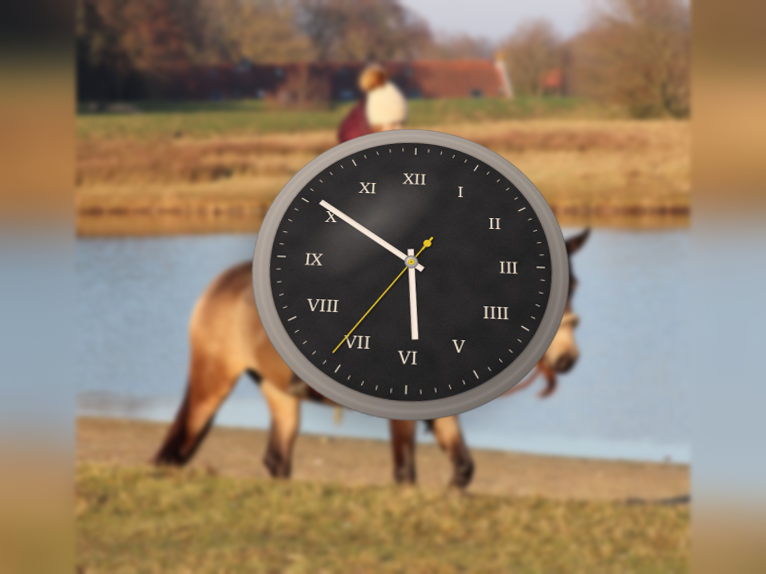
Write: 5:50:36
